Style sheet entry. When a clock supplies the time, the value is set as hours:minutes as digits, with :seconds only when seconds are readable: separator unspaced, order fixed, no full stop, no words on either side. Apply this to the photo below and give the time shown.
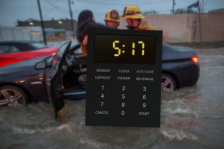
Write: 5:17
